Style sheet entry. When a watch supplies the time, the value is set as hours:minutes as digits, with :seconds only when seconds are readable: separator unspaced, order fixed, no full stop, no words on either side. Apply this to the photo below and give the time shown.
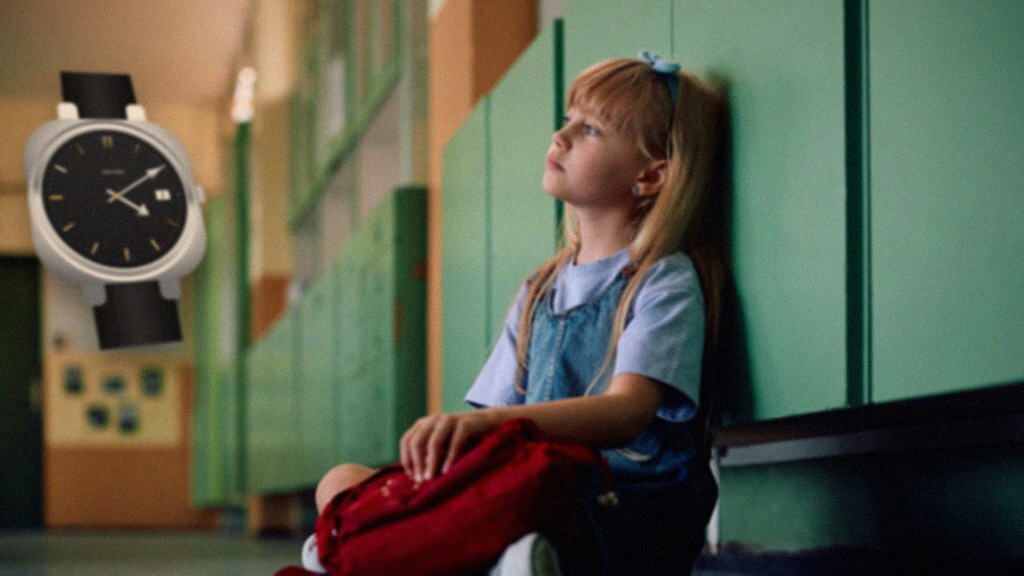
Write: 4:10
